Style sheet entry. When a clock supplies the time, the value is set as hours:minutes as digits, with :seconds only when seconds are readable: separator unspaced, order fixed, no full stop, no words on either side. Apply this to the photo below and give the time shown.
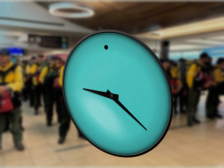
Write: 9:22
